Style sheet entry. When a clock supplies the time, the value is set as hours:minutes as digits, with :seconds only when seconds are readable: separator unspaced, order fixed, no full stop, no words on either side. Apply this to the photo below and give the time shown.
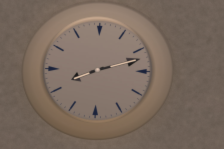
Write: 8:12
